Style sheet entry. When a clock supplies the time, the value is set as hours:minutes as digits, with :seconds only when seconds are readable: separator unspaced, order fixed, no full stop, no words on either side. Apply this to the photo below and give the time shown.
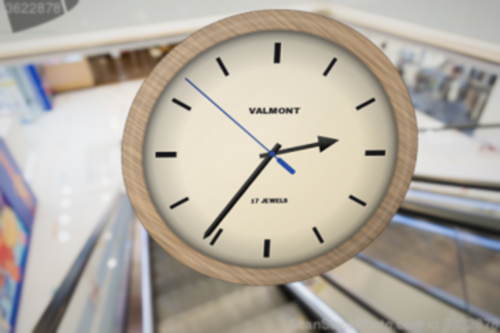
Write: 2:35:52
